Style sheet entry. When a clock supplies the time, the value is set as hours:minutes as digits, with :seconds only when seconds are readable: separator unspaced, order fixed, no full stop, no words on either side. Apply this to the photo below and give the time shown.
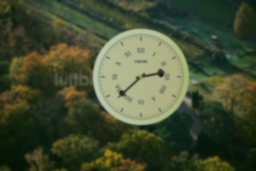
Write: 2:38
